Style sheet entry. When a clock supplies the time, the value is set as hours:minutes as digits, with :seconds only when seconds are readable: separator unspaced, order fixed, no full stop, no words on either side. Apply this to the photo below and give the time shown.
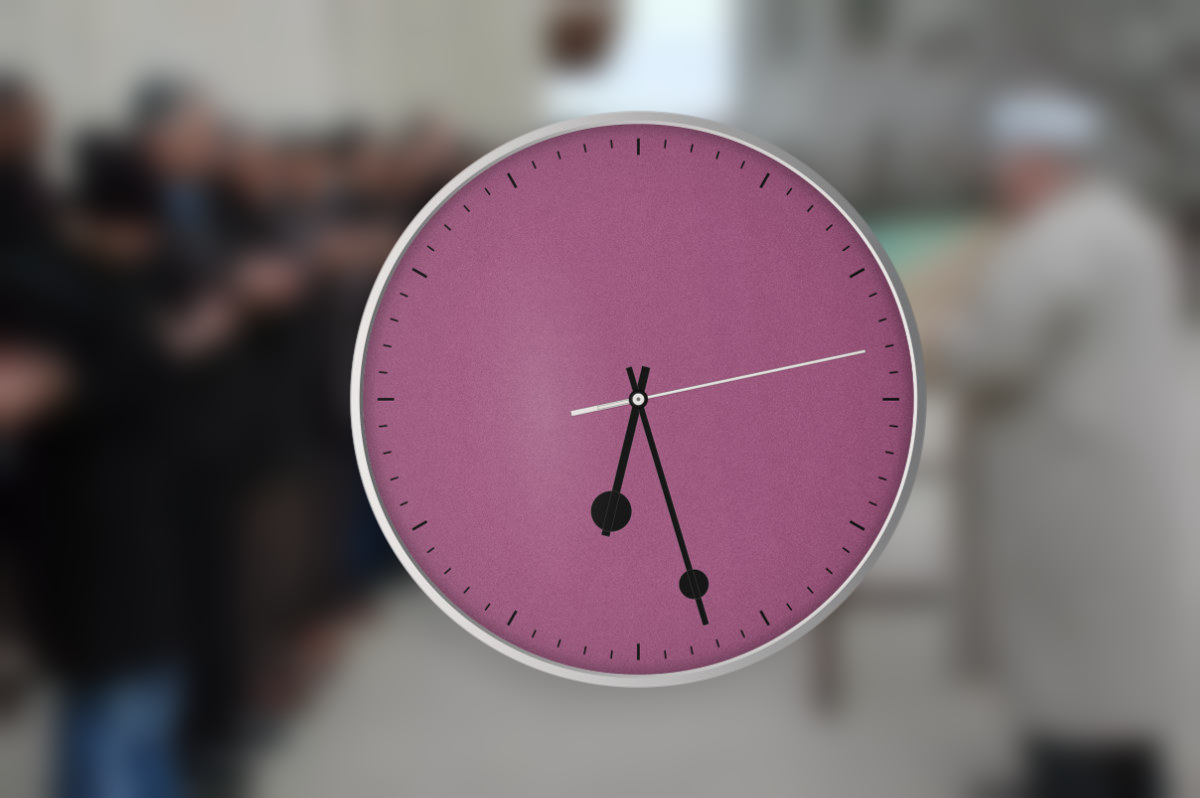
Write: 6:27:13
